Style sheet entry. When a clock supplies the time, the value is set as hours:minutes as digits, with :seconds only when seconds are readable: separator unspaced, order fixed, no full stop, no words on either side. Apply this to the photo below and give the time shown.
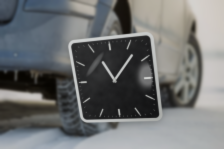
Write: 11:07
